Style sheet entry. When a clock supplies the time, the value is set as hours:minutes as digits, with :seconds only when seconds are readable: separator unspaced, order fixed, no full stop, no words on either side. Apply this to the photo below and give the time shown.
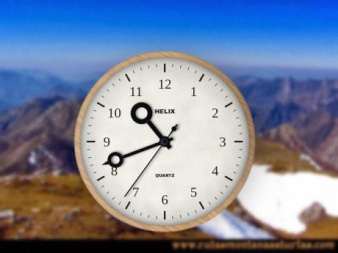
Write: 10:41:36
